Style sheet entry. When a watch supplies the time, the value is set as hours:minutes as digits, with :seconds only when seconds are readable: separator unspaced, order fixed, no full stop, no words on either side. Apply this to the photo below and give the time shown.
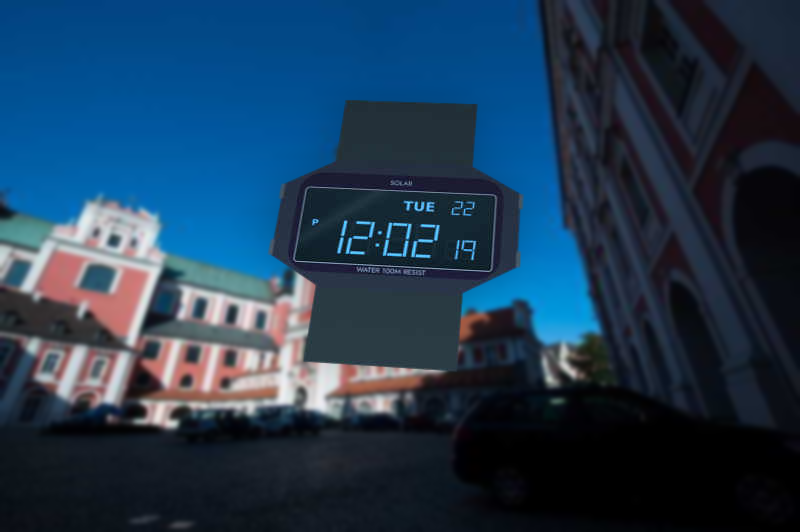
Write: 12:02:19
